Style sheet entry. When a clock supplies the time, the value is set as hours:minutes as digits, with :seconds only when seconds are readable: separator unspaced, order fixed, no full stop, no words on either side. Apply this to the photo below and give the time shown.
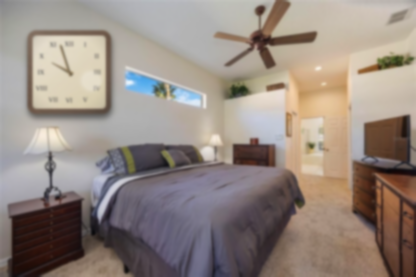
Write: 9:57
